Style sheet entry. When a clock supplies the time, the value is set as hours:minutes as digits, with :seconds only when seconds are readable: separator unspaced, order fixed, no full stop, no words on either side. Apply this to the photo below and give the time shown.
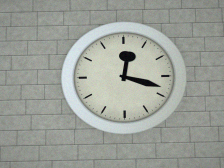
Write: 12:18
